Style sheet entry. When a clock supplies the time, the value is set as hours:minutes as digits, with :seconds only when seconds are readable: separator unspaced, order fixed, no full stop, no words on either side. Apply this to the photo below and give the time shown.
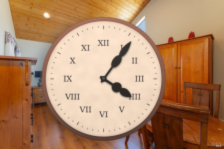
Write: 4:06
